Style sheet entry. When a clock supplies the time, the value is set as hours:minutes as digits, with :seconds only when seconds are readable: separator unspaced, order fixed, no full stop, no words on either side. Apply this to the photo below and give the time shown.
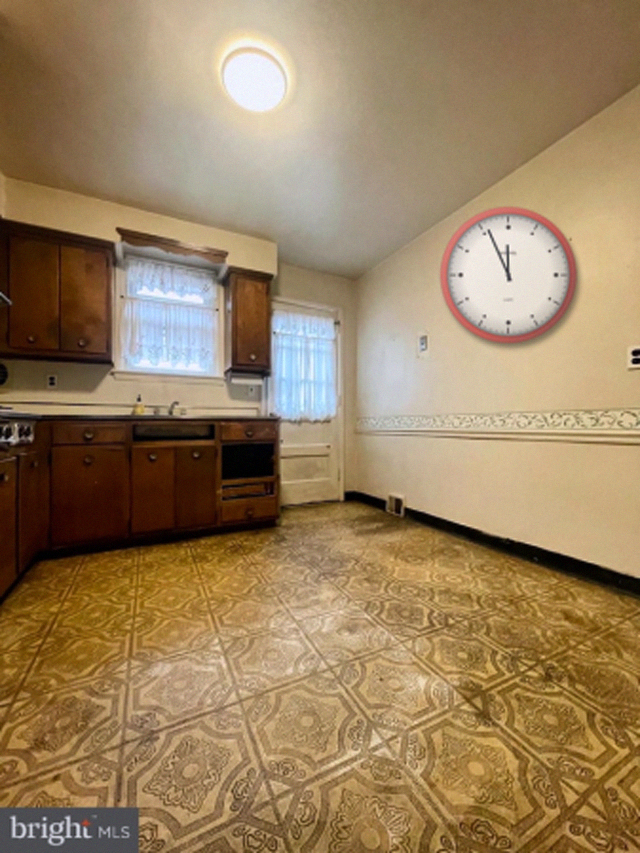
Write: 11:56
